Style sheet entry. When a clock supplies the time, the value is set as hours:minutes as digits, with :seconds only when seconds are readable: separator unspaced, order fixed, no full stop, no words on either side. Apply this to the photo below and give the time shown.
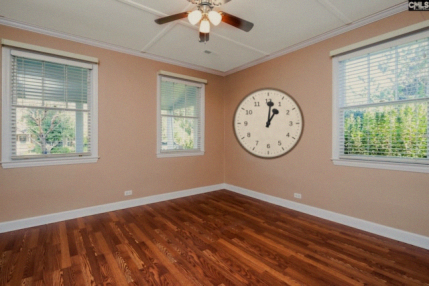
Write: 1:01
